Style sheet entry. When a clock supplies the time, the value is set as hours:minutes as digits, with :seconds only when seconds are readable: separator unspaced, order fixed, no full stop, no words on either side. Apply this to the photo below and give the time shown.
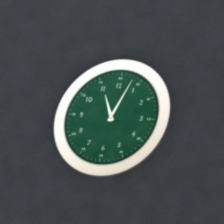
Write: 11:03
